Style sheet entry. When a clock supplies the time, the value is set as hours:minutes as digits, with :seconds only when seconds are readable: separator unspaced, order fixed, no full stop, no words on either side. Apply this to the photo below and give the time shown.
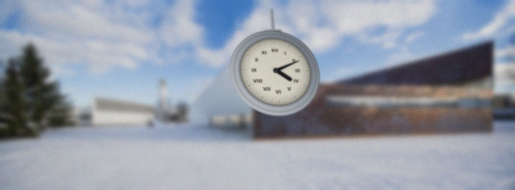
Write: 4:11
